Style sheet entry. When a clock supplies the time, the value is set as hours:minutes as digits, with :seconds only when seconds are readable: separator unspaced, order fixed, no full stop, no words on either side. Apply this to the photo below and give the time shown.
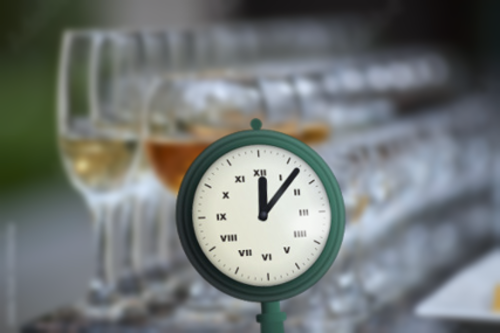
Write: 12:07
